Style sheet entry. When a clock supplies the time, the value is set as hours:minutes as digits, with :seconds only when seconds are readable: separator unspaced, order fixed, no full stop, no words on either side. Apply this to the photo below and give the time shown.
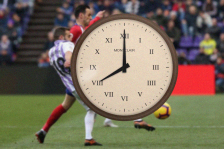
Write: 8:00
